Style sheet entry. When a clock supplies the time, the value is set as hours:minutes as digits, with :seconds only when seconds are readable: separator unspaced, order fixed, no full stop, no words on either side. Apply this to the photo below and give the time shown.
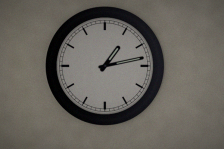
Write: 1:13
